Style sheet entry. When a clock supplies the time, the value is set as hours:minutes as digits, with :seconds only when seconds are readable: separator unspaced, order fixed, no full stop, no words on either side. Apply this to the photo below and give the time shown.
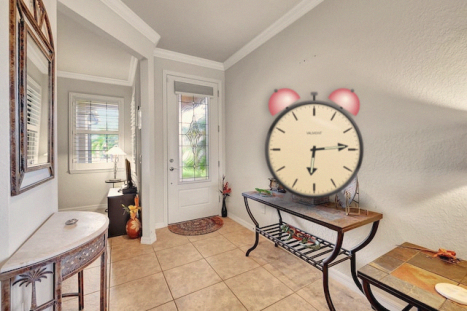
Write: 6:14
